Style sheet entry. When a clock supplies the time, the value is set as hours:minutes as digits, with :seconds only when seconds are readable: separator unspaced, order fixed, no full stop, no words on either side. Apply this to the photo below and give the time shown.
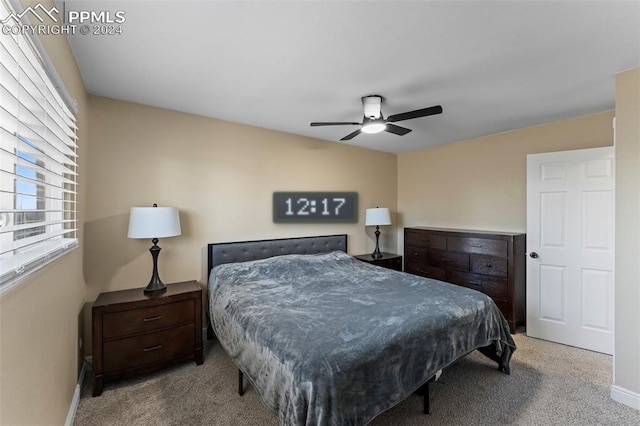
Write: 12:17
